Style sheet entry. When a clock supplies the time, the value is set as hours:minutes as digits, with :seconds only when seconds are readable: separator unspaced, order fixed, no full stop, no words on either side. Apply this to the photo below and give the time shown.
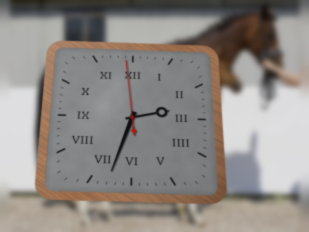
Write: 2:32:59
